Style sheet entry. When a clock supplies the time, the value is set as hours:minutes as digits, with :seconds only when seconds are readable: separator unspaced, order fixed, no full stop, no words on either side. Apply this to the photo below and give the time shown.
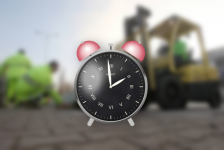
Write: 1:59
